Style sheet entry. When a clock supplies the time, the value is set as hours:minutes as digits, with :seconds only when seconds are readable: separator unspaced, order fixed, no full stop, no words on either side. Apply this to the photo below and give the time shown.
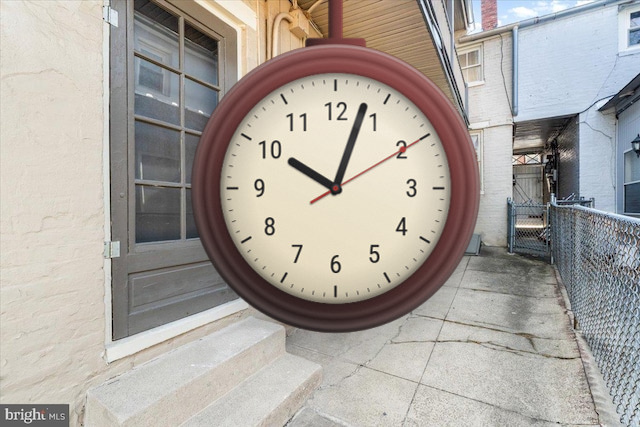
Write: 10:03:10
